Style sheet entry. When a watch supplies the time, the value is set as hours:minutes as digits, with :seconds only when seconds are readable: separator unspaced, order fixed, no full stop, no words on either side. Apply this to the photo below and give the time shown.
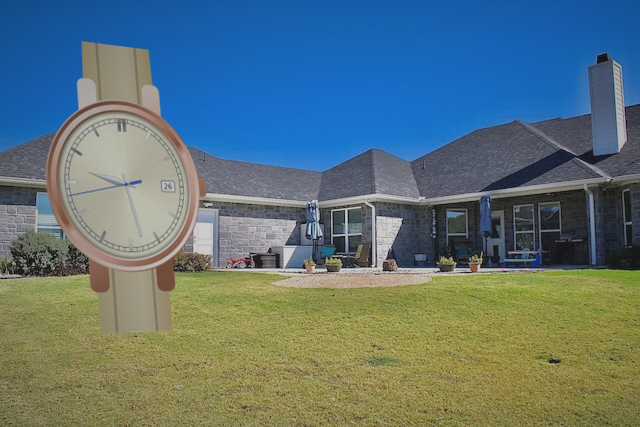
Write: 9:27:43
